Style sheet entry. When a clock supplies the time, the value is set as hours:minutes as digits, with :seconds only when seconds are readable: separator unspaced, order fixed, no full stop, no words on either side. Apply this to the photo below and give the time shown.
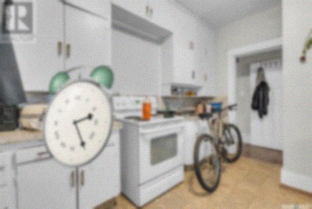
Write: 2:25
